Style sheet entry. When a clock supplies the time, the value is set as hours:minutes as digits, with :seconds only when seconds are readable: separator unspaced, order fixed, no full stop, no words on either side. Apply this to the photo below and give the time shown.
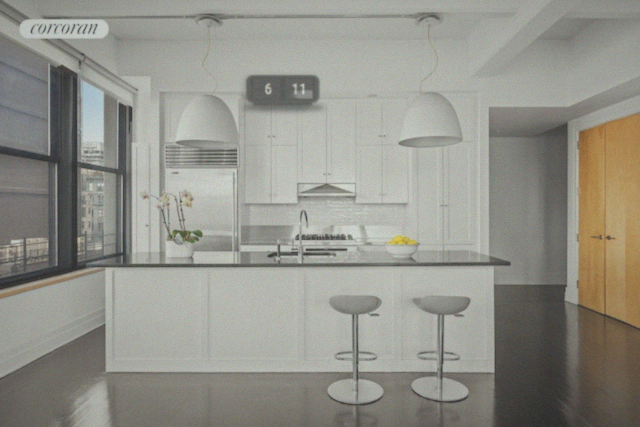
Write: 6:11
